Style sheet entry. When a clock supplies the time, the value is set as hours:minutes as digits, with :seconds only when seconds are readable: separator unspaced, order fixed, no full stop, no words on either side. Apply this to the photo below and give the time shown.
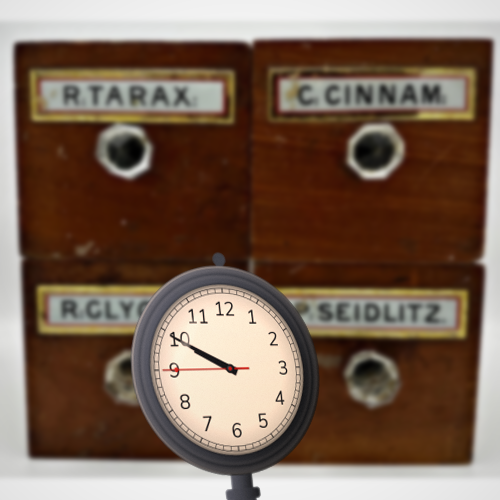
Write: 9:49:45
